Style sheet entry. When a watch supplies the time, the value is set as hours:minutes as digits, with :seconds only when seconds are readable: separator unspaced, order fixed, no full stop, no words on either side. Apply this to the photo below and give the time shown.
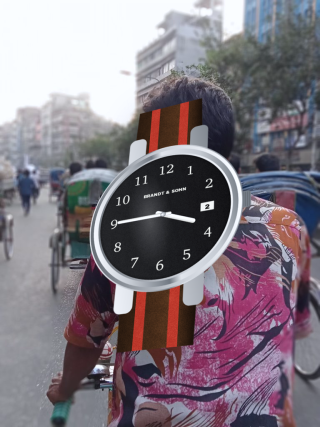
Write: 3:45
